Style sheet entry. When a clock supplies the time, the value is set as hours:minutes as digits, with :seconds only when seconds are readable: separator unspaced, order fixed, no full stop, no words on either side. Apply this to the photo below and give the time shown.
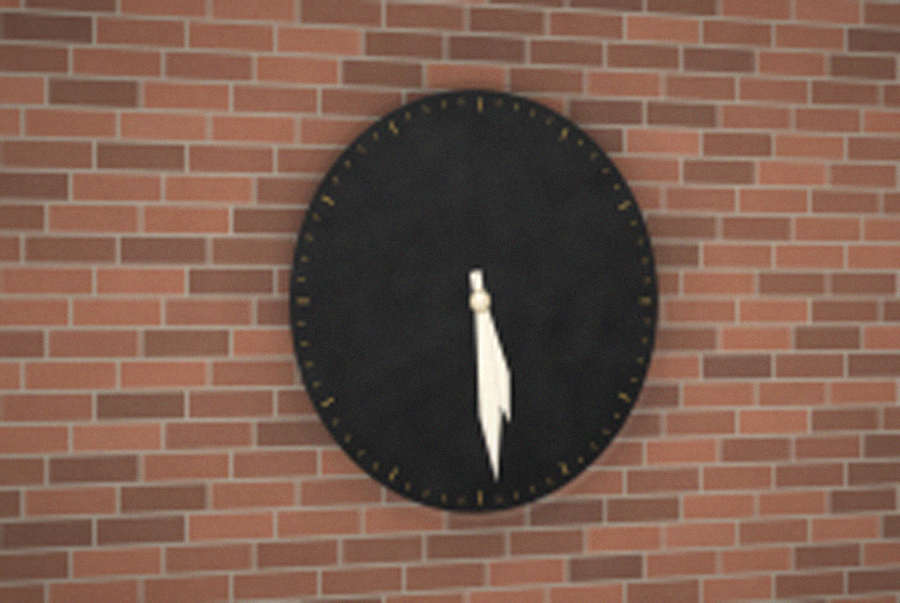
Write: 5:29
